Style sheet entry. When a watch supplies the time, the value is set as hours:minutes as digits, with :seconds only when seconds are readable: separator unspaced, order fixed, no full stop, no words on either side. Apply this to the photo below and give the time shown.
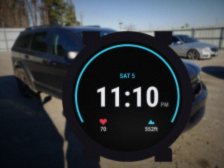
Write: 11:10
